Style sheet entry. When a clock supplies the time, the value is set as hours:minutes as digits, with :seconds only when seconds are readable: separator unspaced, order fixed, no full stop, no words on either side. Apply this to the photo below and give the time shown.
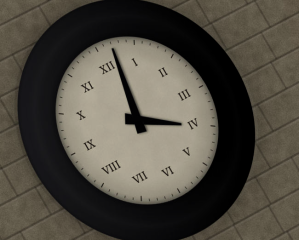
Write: 4:02
